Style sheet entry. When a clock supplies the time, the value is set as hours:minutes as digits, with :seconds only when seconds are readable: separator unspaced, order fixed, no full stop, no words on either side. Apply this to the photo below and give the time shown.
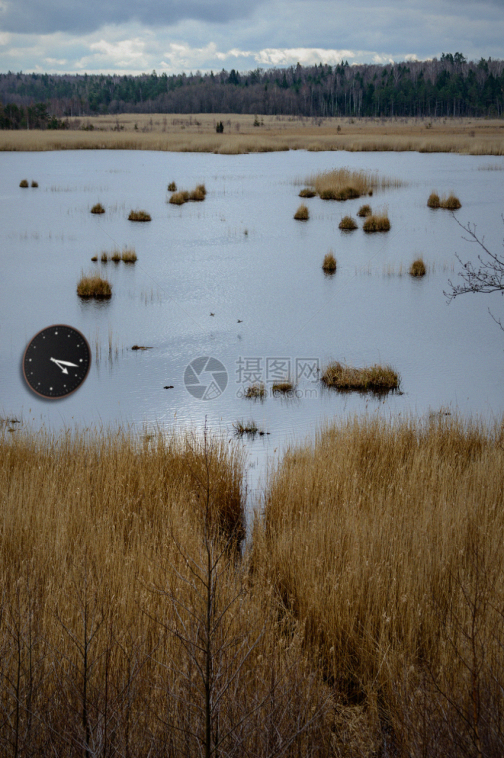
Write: 4:17
